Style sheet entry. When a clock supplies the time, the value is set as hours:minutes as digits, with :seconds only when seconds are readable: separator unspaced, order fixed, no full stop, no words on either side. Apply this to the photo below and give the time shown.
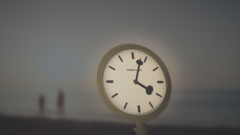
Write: 4:03
